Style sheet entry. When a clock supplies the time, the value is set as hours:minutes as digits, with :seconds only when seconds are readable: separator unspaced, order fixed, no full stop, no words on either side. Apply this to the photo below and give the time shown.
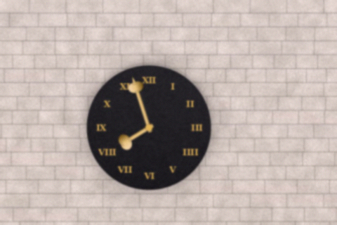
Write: 7:57
